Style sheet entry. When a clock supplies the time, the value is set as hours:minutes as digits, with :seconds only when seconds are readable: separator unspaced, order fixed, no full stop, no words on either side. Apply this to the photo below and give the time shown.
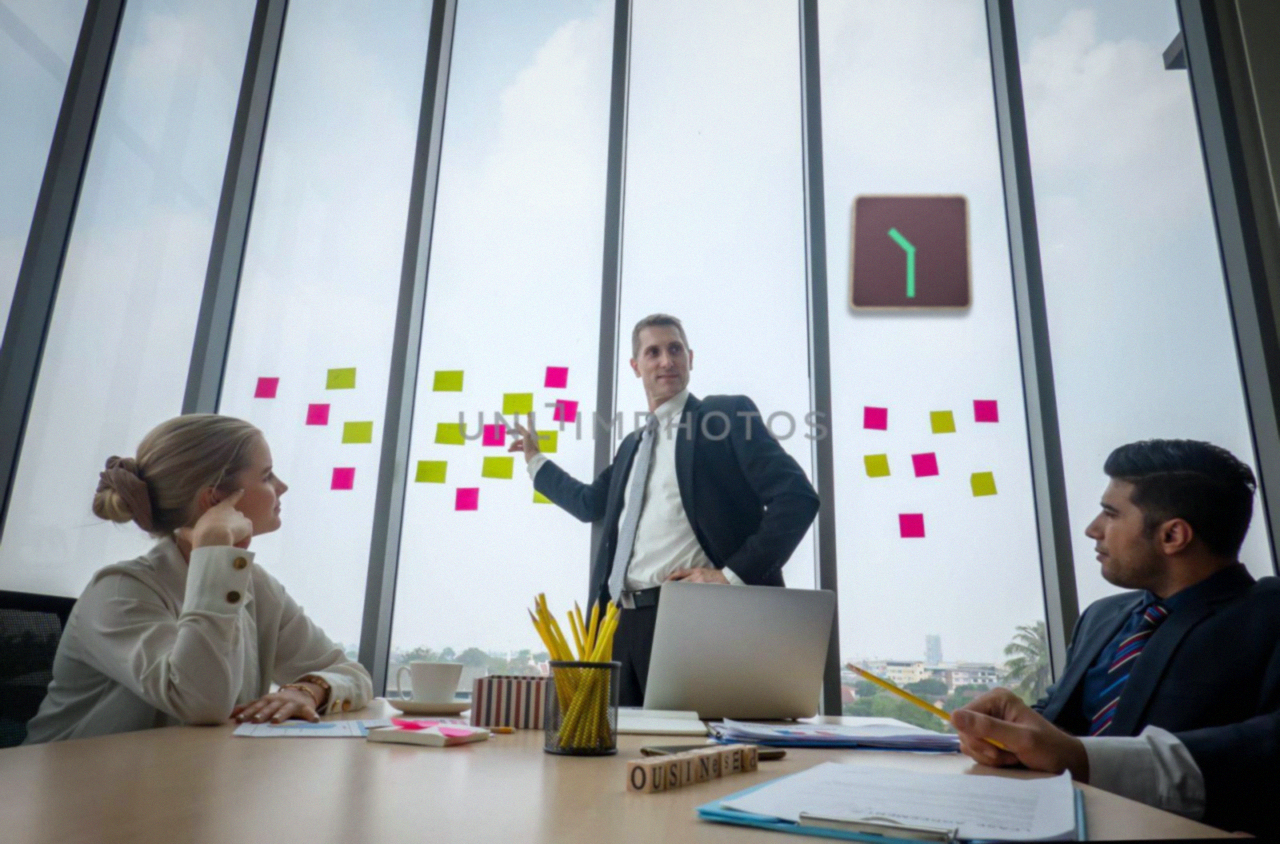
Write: 10:30
